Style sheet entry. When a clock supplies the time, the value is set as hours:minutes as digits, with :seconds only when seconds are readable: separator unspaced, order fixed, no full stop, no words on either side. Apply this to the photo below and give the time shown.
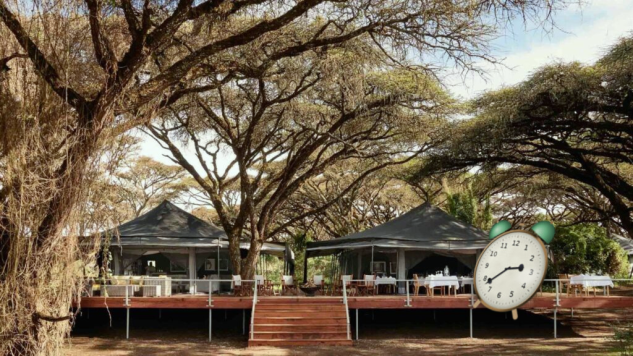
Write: 2:38
